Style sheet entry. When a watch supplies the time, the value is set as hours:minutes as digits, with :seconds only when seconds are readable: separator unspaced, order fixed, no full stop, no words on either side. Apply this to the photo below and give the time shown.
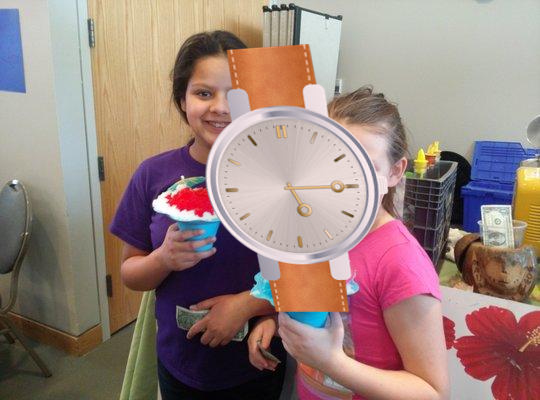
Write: 5:15
